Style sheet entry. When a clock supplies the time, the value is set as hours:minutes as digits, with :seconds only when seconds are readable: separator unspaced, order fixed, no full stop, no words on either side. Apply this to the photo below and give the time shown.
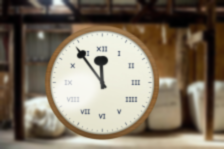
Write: 11:54
